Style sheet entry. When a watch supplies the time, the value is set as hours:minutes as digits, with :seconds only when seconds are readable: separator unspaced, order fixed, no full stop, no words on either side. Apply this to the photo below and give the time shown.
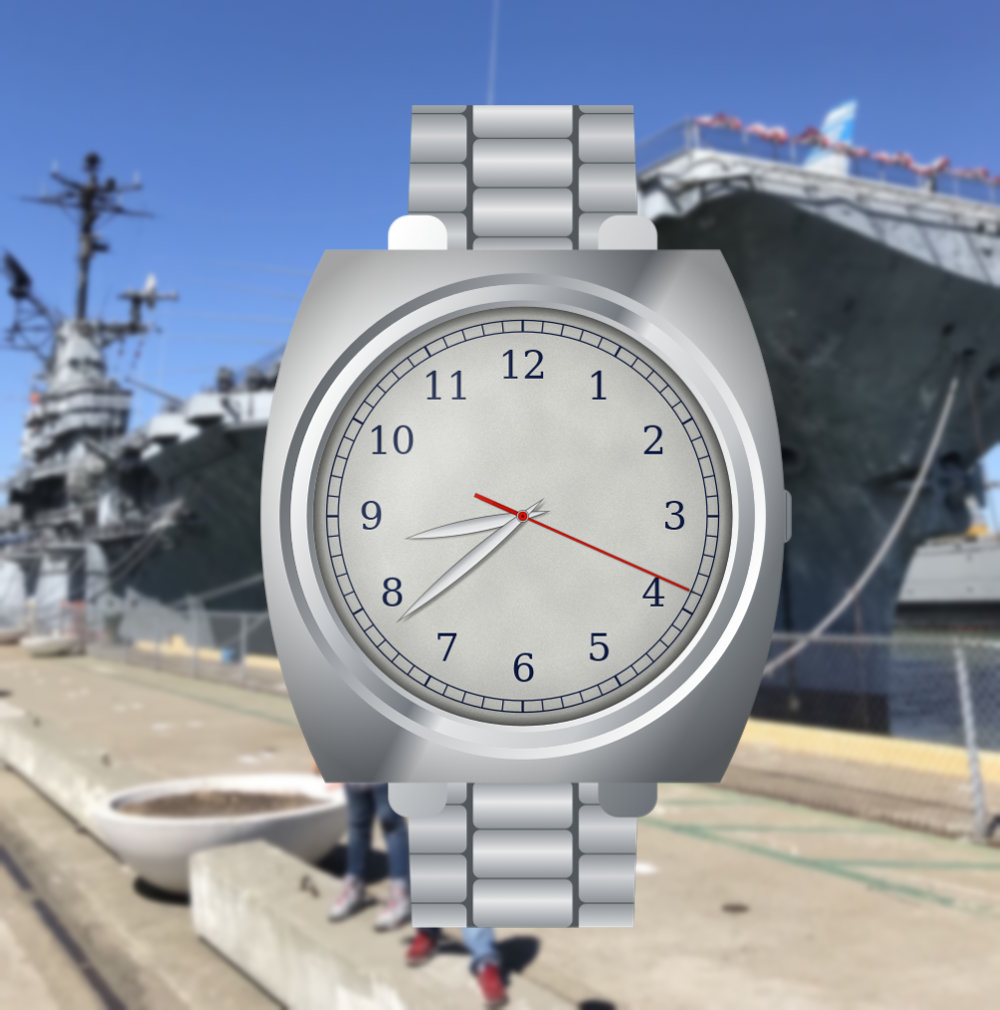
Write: 8:38:19
